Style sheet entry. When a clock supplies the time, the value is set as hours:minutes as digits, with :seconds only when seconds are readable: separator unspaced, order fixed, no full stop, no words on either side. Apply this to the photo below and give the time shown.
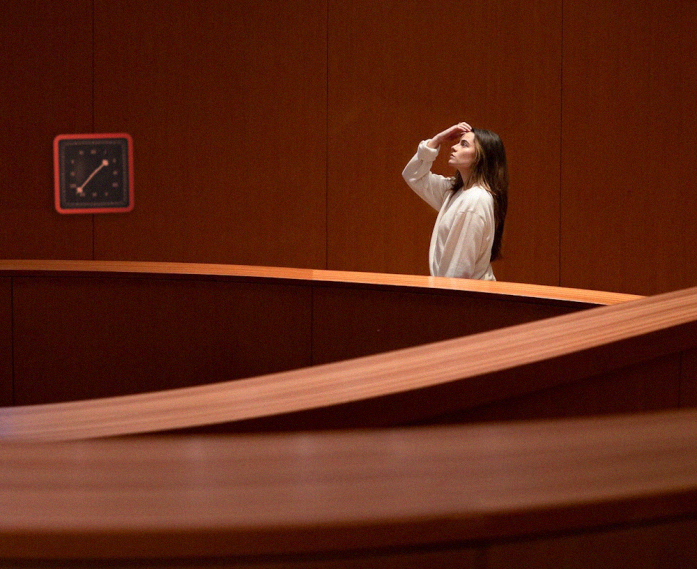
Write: 1:37
